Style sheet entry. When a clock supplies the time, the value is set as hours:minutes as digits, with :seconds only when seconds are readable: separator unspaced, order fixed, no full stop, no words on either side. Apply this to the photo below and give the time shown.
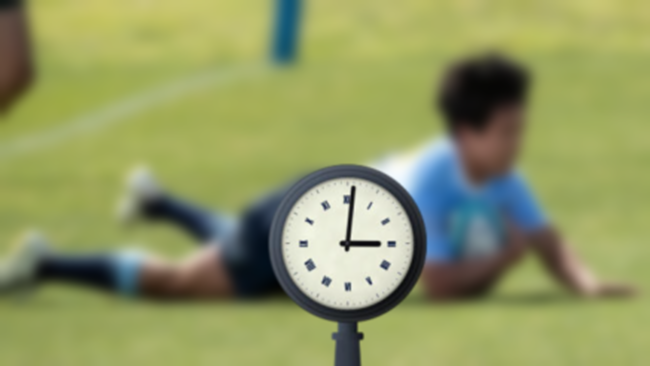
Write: 3:01
